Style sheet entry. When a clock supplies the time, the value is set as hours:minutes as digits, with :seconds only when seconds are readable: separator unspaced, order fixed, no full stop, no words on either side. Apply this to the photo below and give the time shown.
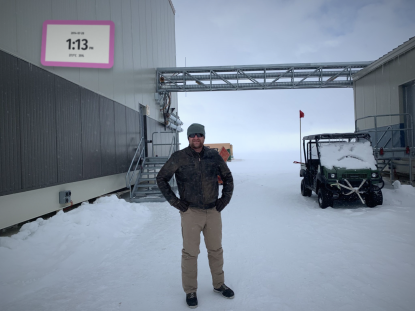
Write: 1:13
